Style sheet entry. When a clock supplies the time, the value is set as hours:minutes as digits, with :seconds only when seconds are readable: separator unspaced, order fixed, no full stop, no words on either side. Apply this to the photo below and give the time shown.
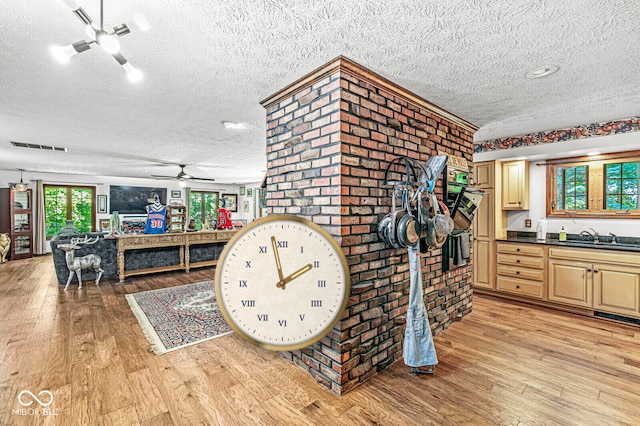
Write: 1:58
